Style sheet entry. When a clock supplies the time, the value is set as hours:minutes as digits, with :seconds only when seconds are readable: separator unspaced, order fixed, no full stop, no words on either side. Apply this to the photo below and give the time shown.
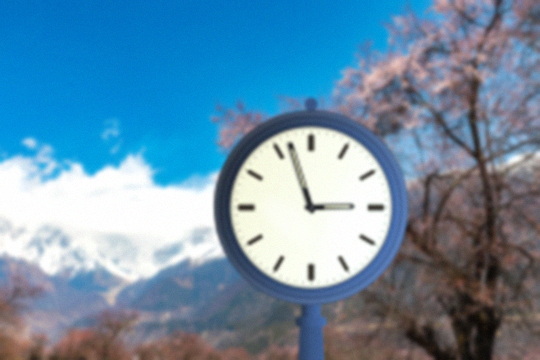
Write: 2:57
